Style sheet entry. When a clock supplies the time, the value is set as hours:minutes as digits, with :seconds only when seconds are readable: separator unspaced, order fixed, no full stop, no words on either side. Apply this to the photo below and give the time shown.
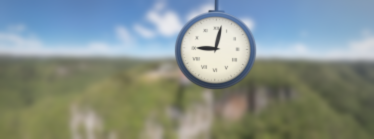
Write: 9:02
